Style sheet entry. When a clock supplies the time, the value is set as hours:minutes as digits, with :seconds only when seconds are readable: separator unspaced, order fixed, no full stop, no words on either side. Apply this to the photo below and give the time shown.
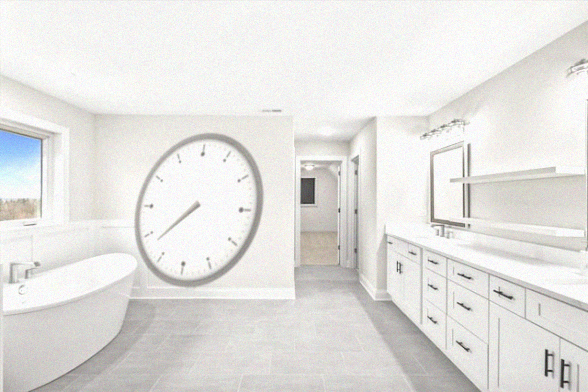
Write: 7:38
